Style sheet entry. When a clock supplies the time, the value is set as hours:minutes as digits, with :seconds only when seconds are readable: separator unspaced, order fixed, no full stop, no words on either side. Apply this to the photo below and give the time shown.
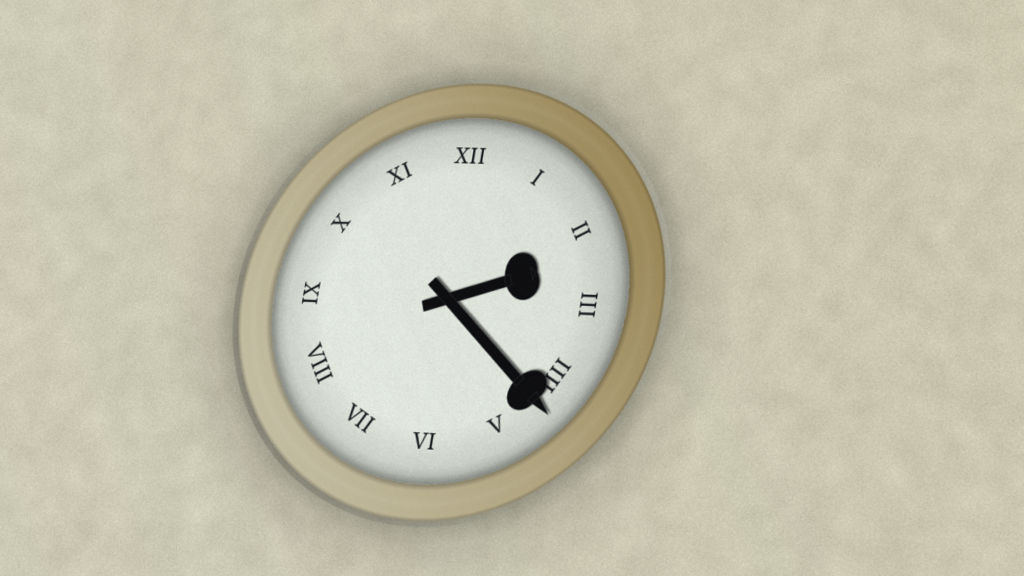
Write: 2:22
